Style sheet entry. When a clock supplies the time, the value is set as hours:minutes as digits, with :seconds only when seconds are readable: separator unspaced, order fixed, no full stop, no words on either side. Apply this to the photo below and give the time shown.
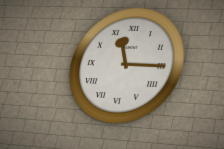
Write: 11:15
